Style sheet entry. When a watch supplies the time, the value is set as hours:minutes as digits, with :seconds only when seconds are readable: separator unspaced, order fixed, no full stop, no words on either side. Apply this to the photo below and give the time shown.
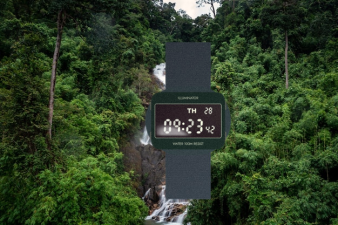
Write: 9:23:42
